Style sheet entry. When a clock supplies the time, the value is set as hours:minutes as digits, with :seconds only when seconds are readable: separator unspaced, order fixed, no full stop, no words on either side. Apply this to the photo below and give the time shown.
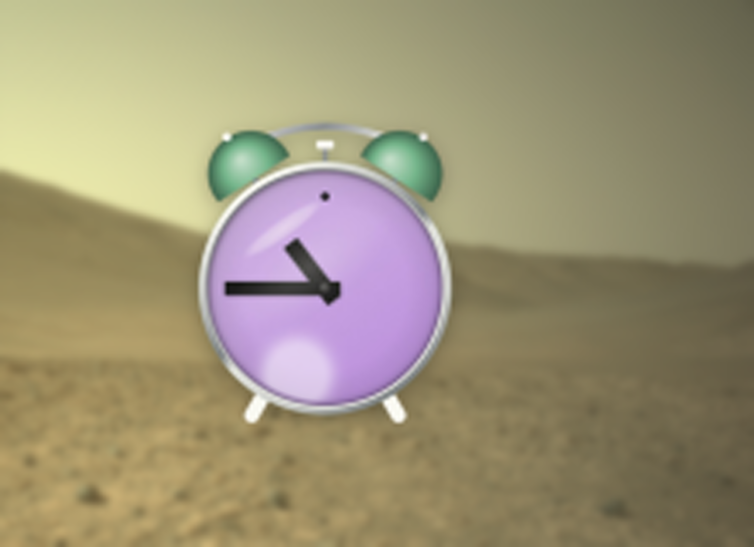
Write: 10:45
